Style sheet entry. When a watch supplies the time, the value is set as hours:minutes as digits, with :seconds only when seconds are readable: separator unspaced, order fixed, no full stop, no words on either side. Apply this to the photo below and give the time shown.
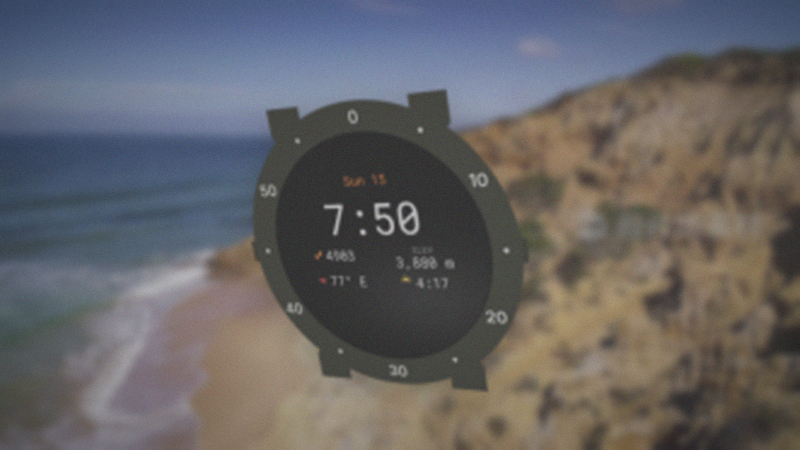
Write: 7:50
